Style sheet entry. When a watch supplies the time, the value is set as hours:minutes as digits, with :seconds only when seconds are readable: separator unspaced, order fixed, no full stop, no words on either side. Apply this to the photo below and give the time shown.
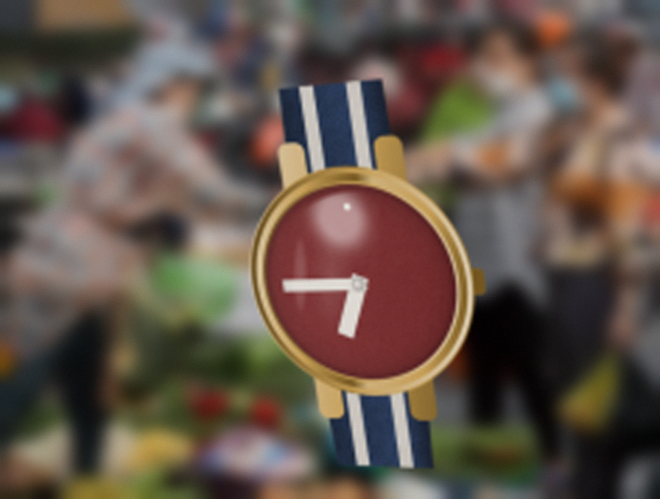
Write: 6:45
